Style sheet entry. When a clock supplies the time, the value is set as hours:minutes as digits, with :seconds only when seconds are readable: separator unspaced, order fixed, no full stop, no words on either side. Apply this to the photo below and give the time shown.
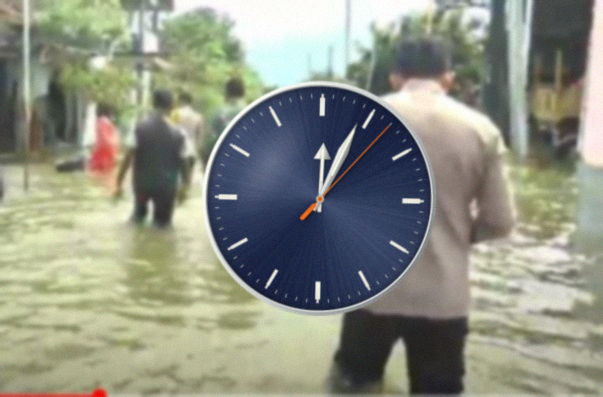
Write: 12:04:07
